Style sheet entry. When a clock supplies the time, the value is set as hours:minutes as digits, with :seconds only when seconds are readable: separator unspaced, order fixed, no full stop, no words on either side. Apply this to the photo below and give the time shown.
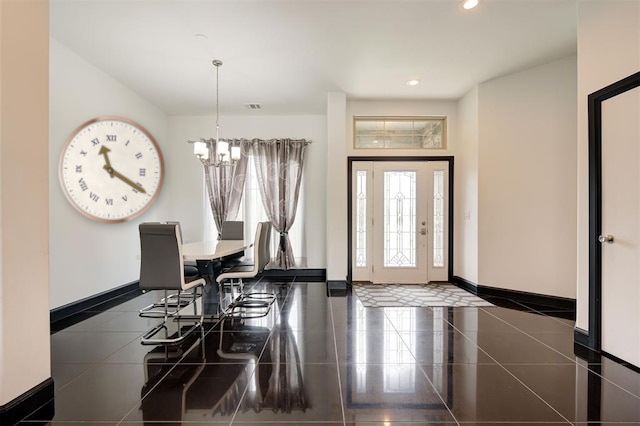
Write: 11:20
